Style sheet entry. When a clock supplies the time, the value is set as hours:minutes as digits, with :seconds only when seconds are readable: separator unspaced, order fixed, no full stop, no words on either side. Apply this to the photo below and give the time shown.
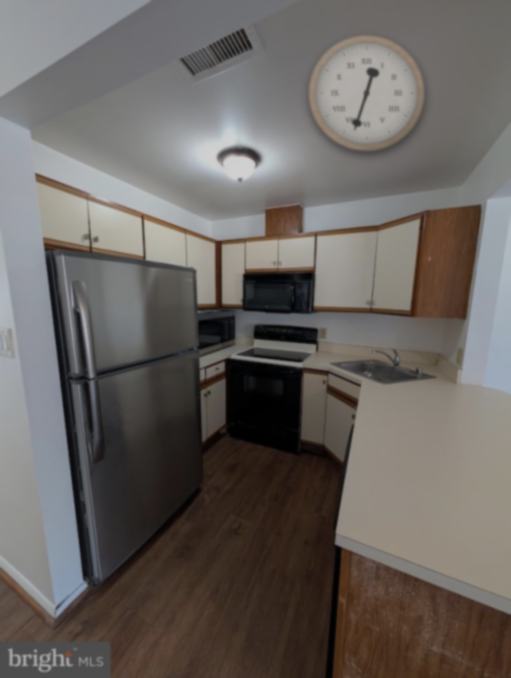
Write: 12:33
